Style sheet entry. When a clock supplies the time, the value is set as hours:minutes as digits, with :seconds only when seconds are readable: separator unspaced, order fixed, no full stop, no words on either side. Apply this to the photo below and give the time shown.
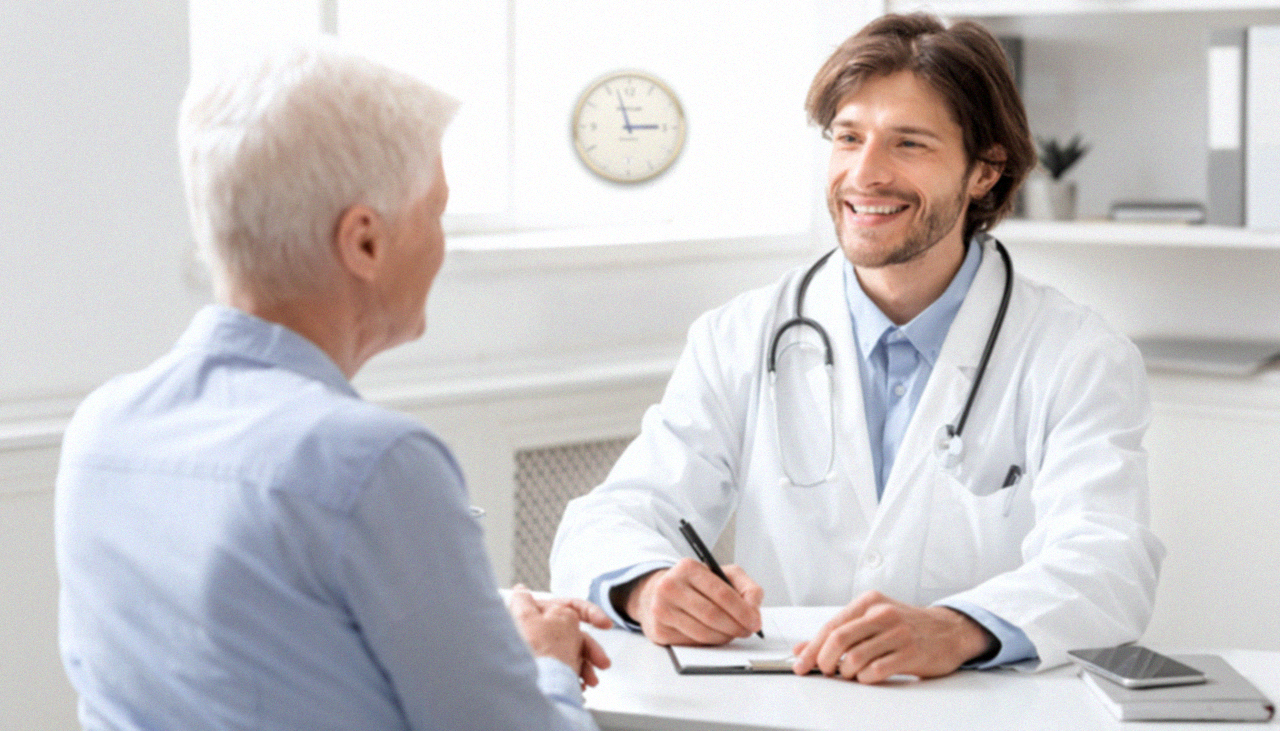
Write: 2:57
